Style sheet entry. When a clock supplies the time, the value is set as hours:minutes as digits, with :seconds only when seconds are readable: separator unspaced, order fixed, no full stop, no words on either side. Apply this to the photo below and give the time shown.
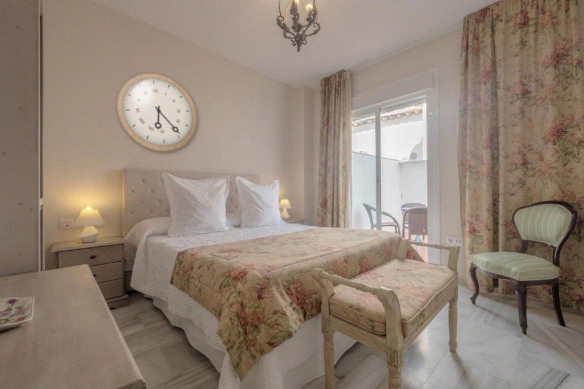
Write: 6:24
